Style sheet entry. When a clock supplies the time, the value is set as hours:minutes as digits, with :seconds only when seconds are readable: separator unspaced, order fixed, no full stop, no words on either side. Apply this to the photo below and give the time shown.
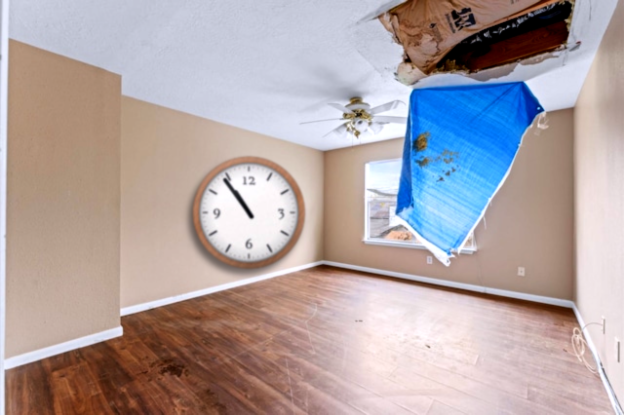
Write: 10:54
